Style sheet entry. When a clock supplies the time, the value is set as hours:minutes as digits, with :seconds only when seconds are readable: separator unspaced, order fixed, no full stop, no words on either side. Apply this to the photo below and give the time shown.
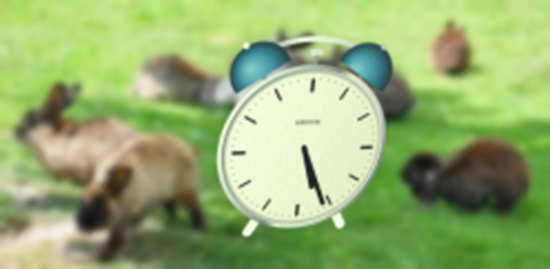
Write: 5:26
